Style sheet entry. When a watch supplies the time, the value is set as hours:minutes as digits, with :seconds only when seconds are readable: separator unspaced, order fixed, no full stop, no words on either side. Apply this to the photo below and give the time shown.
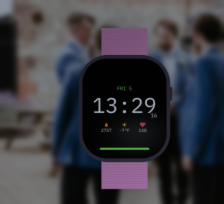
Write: 13:29
